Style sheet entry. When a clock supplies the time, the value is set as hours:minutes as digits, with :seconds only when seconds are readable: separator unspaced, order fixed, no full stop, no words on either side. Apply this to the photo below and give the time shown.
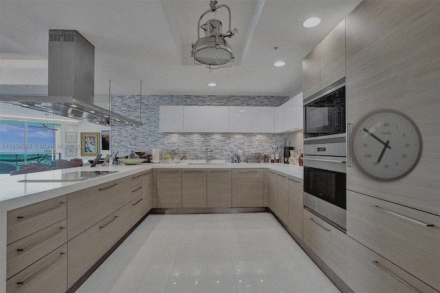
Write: 6:51
